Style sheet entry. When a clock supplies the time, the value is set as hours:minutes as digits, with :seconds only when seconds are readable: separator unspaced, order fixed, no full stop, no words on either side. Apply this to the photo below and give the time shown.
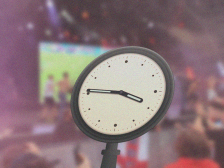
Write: 3:46
